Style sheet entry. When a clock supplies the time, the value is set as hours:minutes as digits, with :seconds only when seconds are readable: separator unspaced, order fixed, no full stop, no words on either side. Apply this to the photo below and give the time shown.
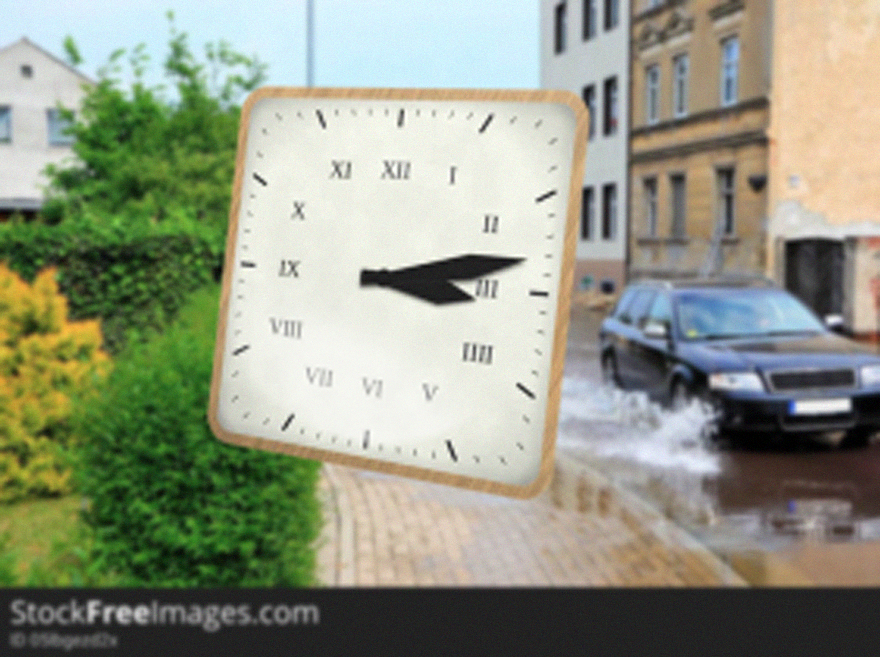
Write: 3:13
